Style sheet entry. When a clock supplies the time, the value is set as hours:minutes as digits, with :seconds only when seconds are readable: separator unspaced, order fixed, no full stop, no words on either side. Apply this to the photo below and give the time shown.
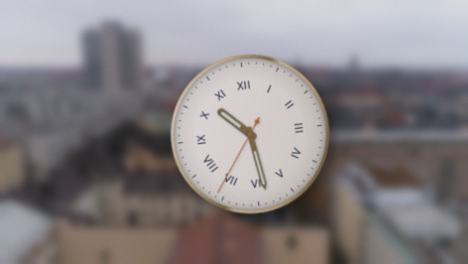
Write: 10:28:36
